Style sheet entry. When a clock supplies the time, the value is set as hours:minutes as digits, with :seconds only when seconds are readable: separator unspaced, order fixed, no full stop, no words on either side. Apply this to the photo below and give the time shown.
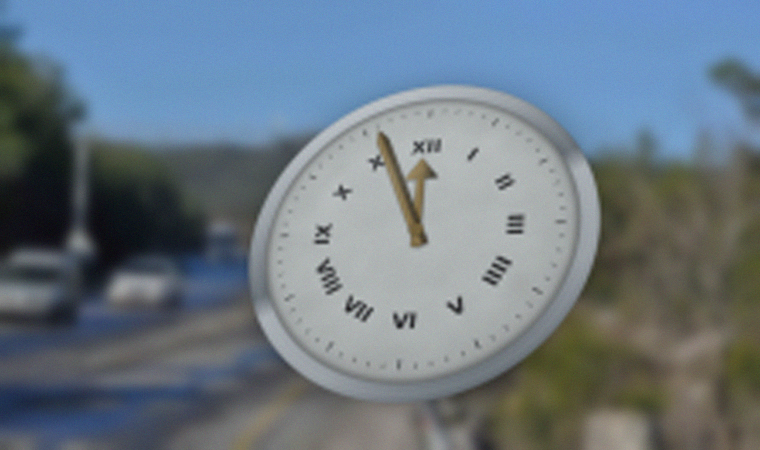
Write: 11:56
